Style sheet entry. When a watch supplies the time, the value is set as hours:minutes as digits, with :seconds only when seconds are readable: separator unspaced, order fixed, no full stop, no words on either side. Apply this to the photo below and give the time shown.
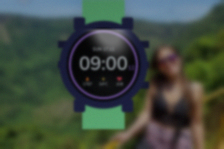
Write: 9:00
